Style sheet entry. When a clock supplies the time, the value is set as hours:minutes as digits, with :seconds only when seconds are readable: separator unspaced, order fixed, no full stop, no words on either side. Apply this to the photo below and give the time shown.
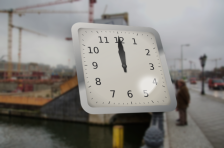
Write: 12:00
